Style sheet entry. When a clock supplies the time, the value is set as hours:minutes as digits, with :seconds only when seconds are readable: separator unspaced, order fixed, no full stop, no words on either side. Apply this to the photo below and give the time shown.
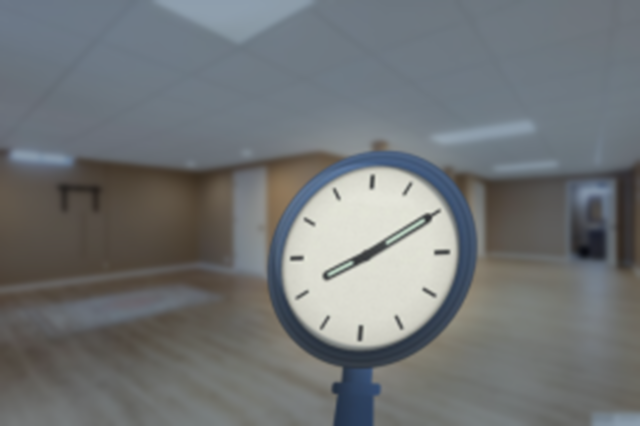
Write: 8:10
